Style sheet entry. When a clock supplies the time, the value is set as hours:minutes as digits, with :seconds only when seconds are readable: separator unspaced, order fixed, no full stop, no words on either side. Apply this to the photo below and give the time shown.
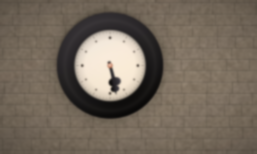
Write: 5:28
